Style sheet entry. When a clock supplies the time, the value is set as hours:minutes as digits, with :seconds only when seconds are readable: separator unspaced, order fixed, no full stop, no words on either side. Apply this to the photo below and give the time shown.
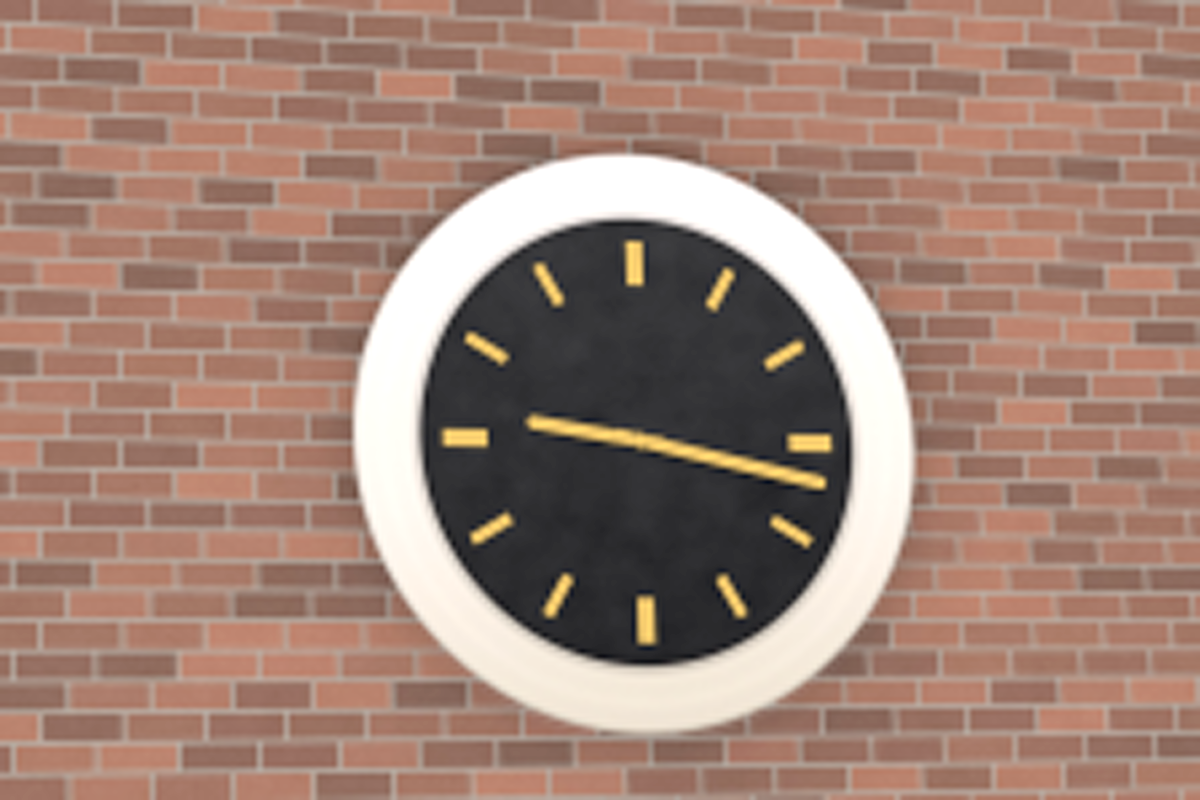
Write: 9:17
